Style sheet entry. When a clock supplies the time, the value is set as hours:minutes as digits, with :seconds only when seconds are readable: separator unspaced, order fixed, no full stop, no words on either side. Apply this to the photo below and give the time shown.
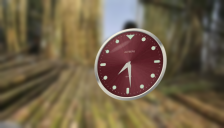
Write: 7:29
